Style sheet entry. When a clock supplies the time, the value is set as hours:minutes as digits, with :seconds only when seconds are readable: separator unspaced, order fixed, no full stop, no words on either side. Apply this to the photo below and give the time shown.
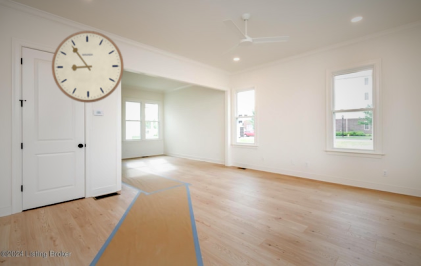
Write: 8:54
